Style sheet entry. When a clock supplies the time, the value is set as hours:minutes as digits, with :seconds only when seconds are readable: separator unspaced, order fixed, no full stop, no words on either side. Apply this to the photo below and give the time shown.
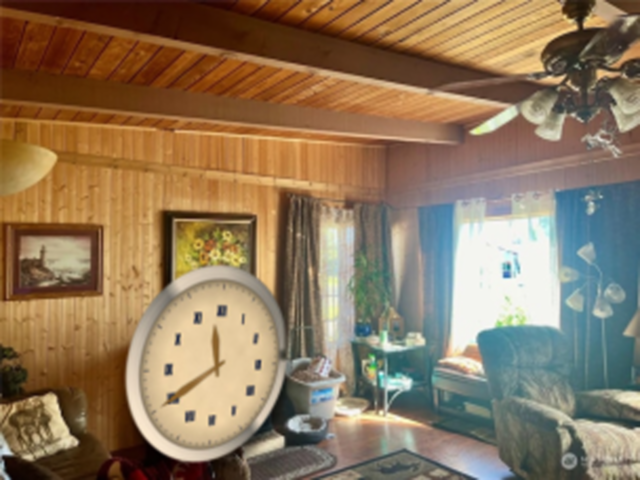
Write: 11:40
